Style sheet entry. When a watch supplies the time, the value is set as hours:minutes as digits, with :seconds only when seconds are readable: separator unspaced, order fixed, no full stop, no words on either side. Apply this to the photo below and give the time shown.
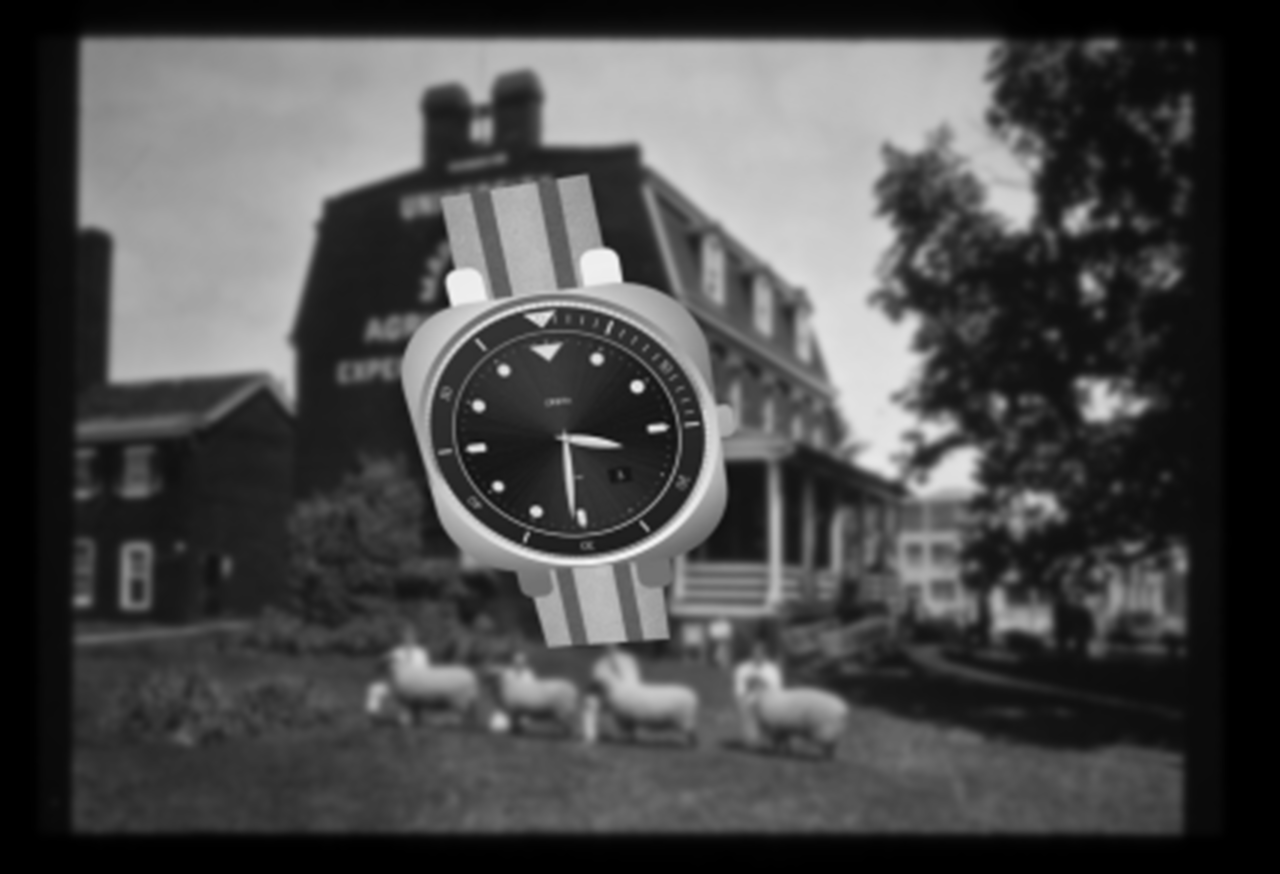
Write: 3:31
